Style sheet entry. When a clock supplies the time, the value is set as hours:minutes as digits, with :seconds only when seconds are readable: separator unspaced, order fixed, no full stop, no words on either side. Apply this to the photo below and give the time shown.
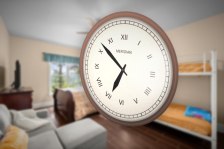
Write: 6:52
